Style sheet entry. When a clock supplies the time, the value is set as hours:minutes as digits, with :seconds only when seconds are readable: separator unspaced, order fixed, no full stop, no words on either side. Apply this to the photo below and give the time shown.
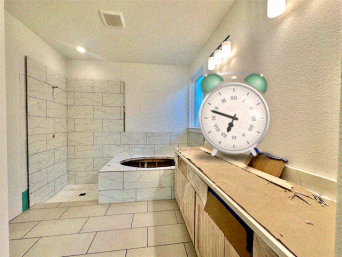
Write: 6:48
